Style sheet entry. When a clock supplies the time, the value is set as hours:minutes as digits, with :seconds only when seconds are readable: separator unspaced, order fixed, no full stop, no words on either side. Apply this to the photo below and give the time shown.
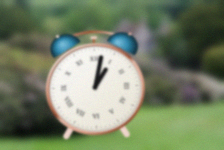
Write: 1:02
